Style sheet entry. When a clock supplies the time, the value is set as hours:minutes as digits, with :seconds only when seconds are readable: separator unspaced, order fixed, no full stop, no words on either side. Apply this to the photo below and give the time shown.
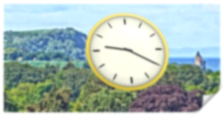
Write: 9:20
